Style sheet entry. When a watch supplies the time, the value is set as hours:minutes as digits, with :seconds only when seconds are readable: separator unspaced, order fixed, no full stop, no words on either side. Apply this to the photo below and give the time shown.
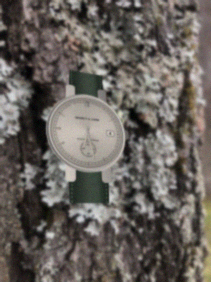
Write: 6:28
